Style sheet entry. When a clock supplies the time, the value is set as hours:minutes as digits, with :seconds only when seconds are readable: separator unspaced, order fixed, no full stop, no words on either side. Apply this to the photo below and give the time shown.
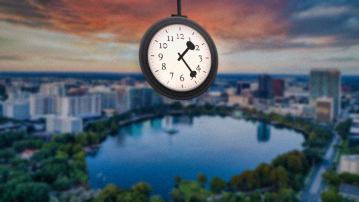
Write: 1:24
